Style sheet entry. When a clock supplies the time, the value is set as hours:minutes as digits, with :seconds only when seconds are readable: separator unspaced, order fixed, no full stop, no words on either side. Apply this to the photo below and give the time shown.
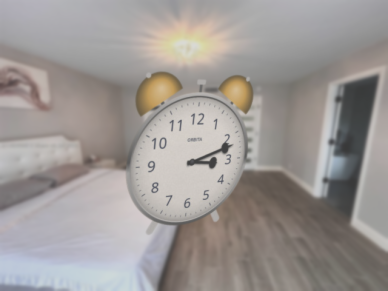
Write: 3:12
